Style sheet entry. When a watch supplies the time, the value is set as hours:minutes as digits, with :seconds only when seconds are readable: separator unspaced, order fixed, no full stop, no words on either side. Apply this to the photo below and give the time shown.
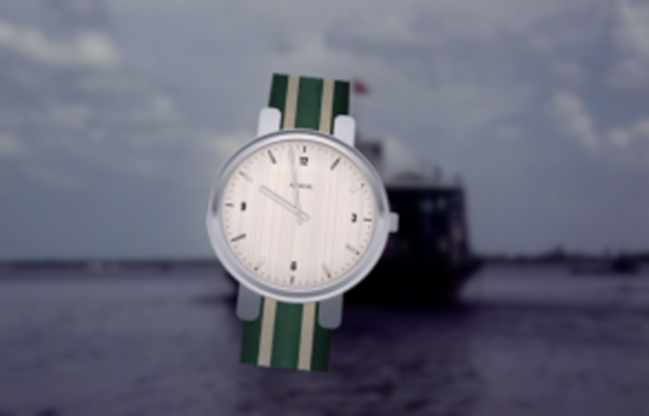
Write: 9:58
